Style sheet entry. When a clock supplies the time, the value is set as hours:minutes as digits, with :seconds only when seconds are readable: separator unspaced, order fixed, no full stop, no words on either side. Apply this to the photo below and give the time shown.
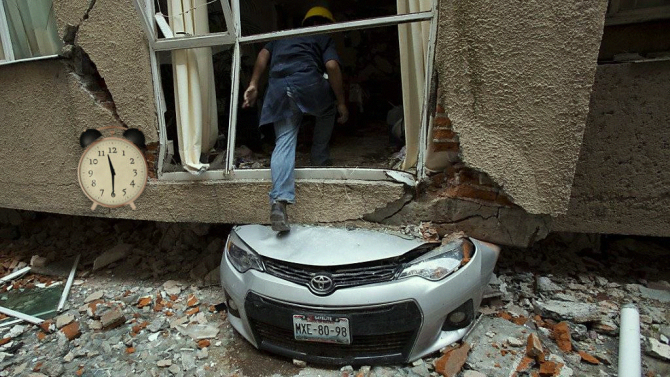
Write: 11:30
